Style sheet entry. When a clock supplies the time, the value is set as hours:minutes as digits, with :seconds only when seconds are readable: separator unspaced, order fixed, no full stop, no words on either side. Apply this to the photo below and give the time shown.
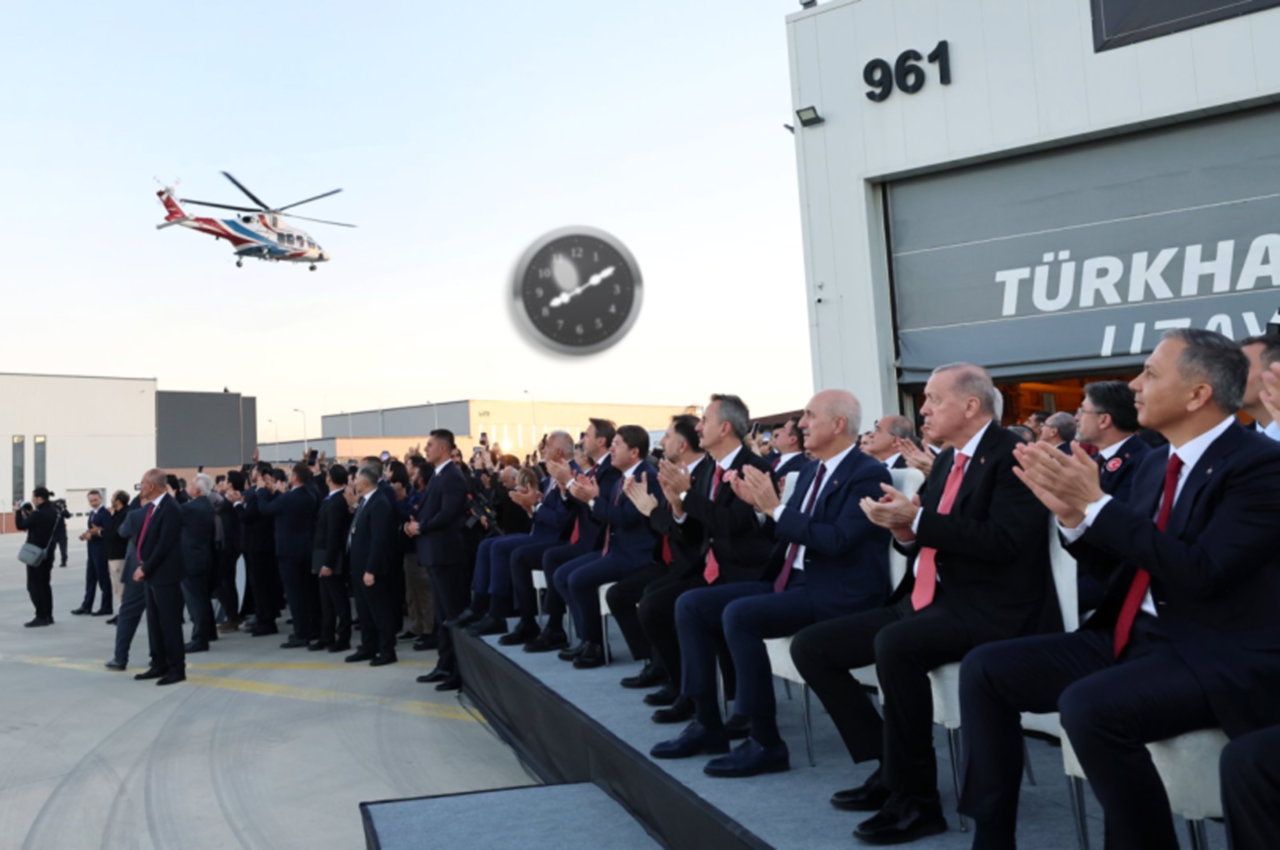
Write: 8:10
